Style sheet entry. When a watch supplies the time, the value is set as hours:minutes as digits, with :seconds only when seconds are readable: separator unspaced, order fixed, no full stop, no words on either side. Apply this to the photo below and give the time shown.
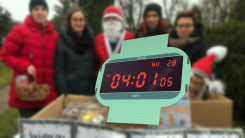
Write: 4:01:05
